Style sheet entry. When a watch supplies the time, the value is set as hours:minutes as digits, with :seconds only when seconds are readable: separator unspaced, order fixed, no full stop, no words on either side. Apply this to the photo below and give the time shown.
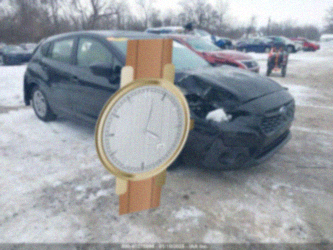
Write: 4:02
